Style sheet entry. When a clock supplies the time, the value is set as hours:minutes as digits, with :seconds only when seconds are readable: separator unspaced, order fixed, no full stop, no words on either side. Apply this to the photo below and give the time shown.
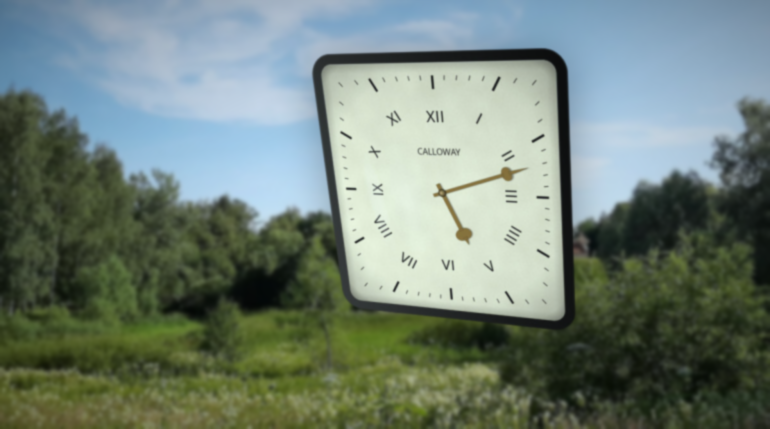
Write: 5:12
